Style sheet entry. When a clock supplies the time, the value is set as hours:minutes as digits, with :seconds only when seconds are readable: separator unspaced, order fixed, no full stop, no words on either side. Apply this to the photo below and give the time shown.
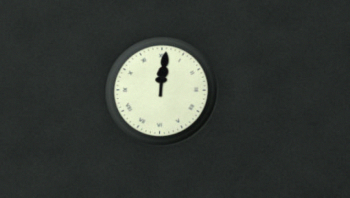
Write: 12:01
